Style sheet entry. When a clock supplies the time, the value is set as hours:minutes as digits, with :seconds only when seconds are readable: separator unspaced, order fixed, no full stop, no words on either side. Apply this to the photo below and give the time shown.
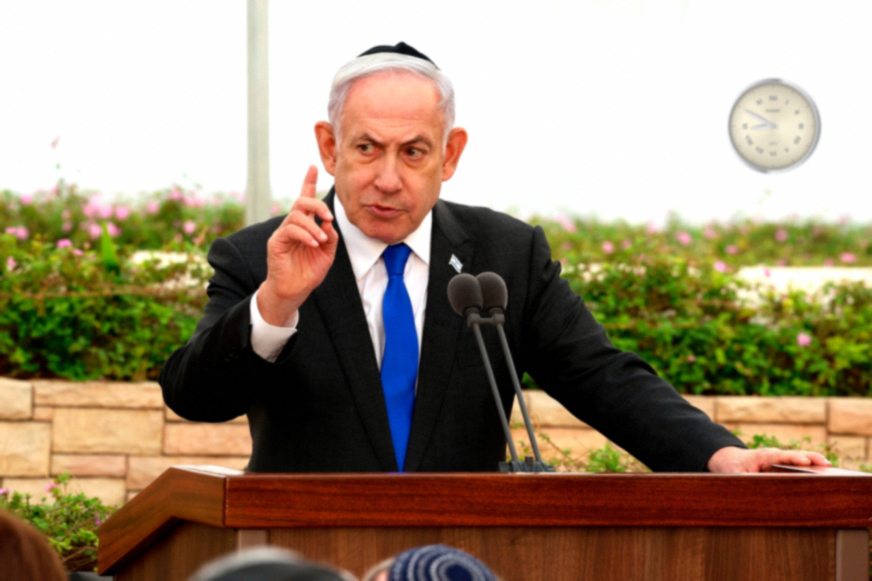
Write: 8:50
